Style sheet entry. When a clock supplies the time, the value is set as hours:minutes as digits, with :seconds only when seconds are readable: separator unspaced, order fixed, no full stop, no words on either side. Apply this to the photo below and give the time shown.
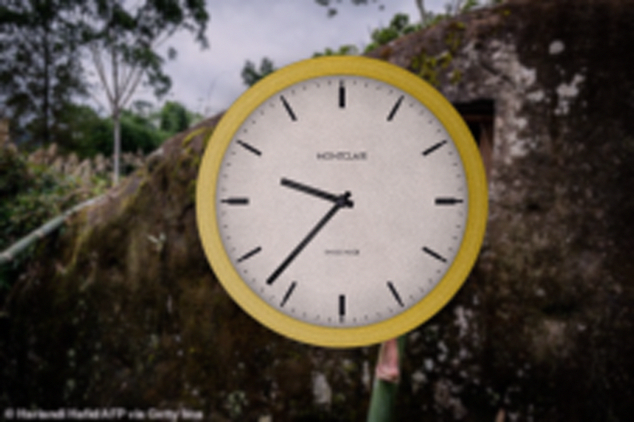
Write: 9:37
